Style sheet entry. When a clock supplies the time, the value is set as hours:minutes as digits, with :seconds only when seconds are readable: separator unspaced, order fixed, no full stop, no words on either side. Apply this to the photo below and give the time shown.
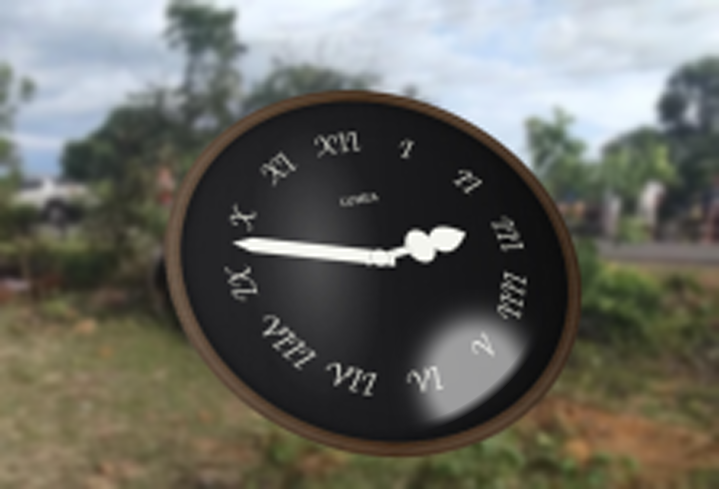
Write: 2:48
